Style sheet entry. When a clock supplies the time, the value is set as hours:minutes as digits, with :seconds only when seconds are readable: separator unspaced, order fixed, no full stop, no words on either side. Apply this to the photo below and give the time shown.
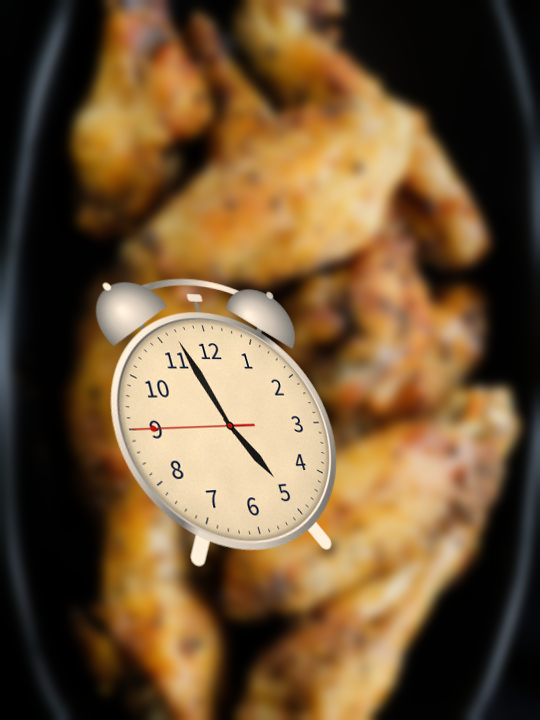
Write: 4:56:45
